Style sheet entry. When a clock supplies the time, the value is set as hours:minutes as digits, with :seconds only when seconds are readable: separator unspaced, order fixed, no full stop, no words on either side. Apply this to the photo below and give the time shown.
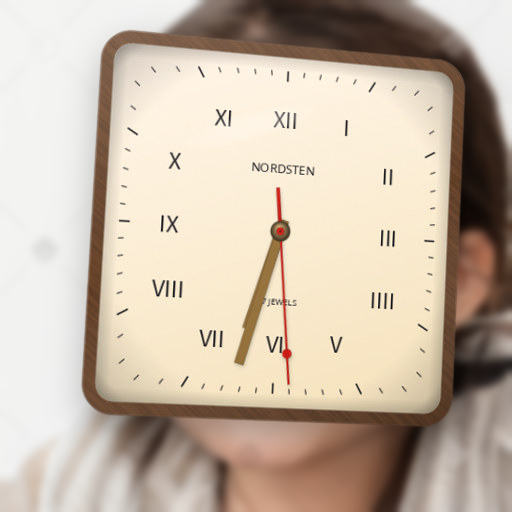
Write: 6:32:29
